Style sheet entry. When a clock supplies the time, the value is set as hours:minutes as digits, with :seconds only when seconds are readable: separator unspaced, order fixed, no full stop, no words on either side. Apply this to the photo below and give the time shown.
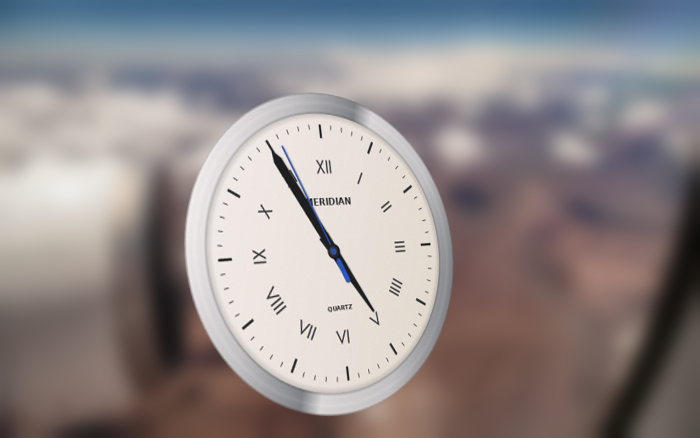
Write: 4:54:56
